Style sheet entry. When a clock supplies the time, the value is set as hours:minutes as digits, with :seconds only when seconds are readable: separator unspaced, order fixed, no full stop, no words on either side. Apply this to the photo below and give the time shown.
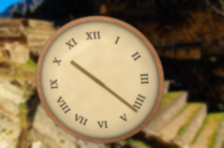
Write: 10:22
